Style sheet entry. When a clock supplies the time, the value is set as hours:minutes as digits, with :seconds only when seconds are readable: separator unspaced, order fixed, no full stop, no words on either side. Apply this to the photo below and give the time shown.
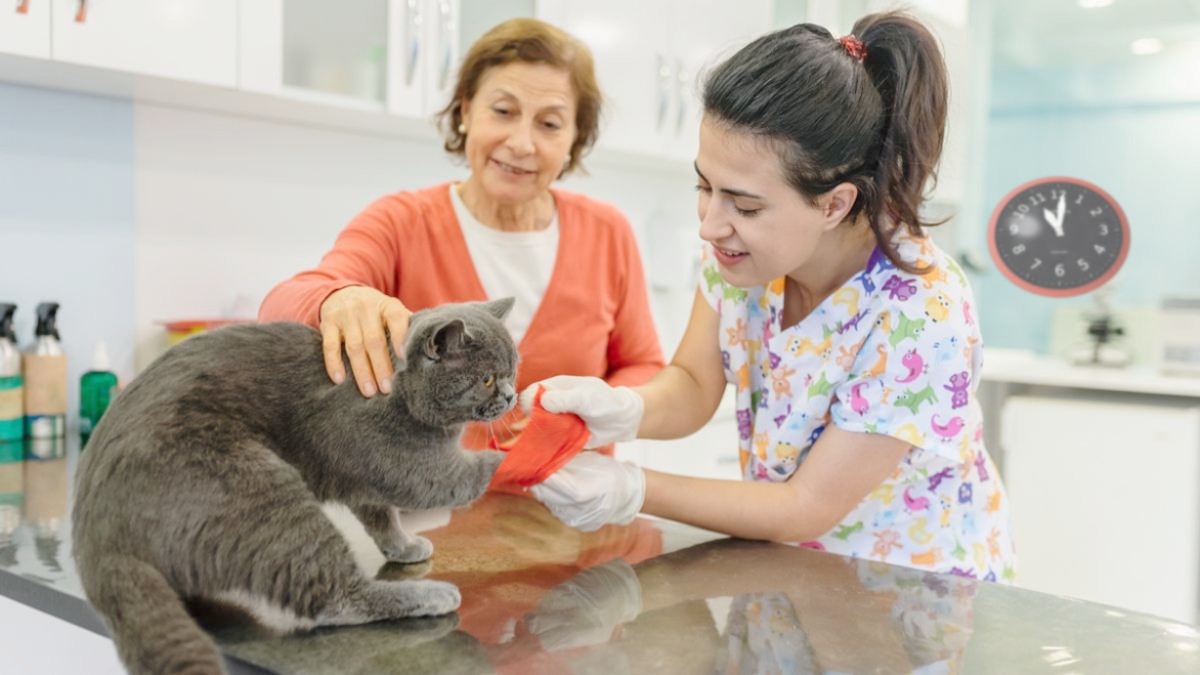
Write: 11:01
